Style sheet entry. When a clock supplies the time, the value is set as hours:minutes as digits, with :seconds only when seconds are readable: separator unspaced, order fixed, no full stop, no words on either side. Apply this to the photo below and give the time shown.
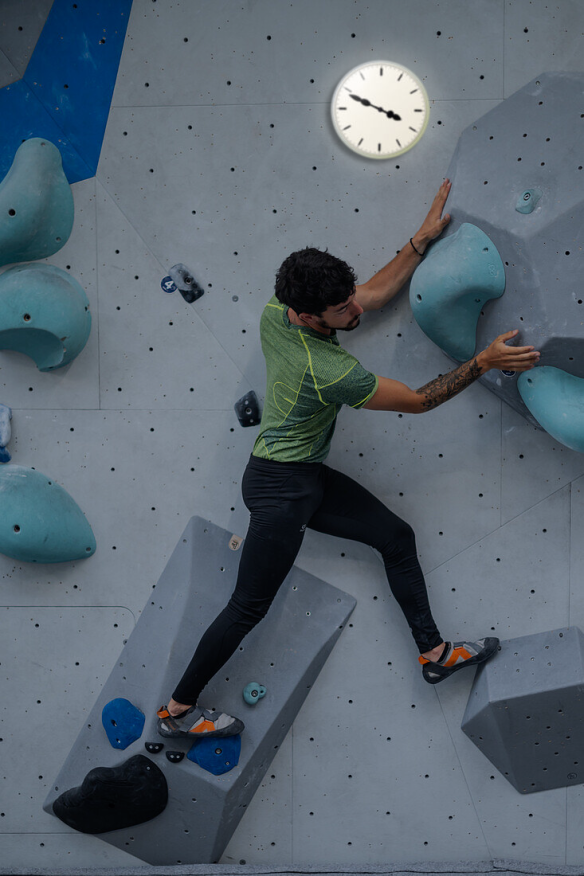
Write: 3:49
